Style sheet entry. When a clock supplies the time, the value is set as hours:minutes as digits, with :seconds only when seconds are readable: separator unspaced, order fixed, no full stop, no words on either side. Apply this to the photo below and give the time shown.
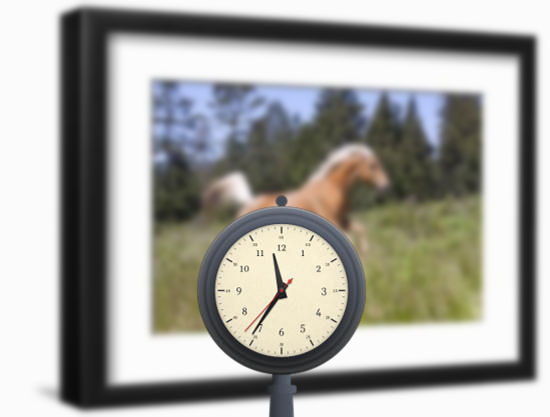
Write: 11:35:37
